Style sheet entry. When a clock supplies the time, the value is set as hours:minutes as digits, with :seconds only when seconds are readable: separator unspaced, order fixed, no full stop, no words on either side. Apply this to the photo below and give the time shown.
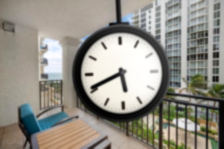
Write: 5:41
